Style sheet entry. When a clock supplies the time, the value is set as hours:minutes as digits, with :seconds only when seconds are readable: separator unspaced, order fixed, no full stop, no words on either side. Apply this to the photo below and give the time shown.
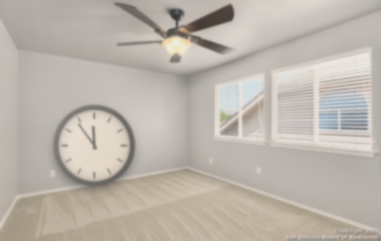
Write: 11:54
